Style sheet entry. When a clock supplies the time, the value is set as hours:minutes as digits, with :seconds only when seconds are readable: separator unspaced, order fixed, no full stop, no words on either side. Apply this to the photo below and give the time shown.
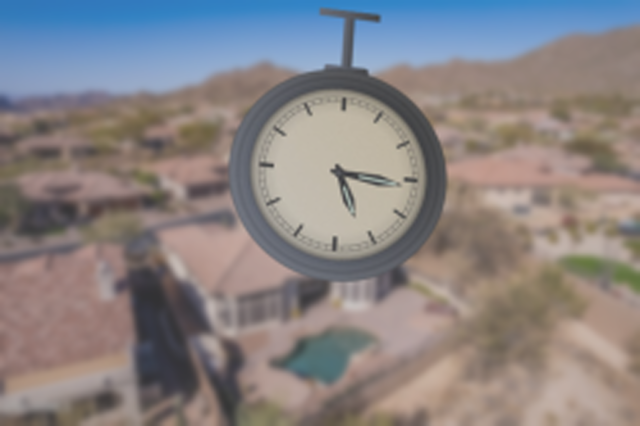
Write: 5:16
